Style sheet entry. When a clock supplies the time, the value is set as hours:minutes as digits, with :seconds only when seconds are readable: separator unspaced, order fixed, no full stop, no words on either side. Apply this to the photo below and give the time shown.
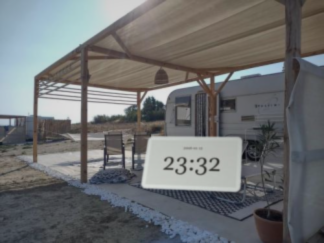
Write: 23:32
